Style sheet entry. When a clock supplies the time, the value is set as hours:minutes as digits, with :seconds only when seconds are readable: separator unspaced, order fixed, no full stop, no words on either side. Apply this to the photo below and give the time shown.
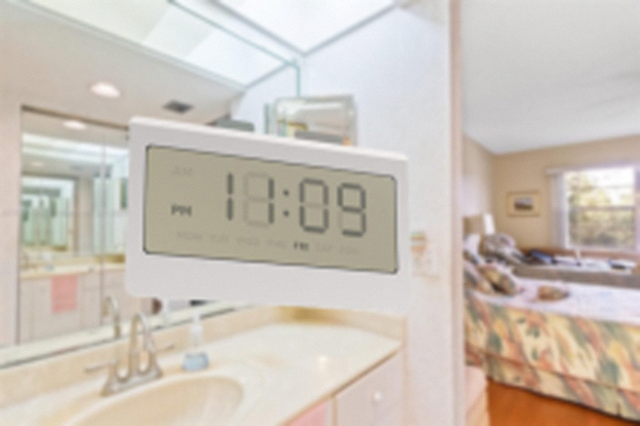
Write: 11:09
